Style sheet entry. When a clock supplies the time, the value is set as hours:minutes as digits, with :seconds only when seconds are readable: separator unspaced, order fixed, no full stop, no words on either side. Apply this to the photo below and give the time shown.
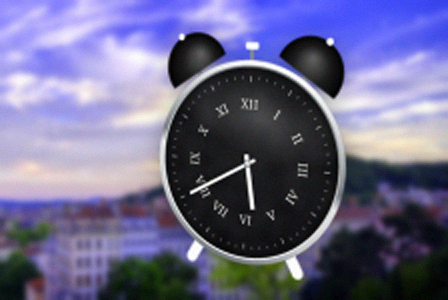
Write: 5:40
